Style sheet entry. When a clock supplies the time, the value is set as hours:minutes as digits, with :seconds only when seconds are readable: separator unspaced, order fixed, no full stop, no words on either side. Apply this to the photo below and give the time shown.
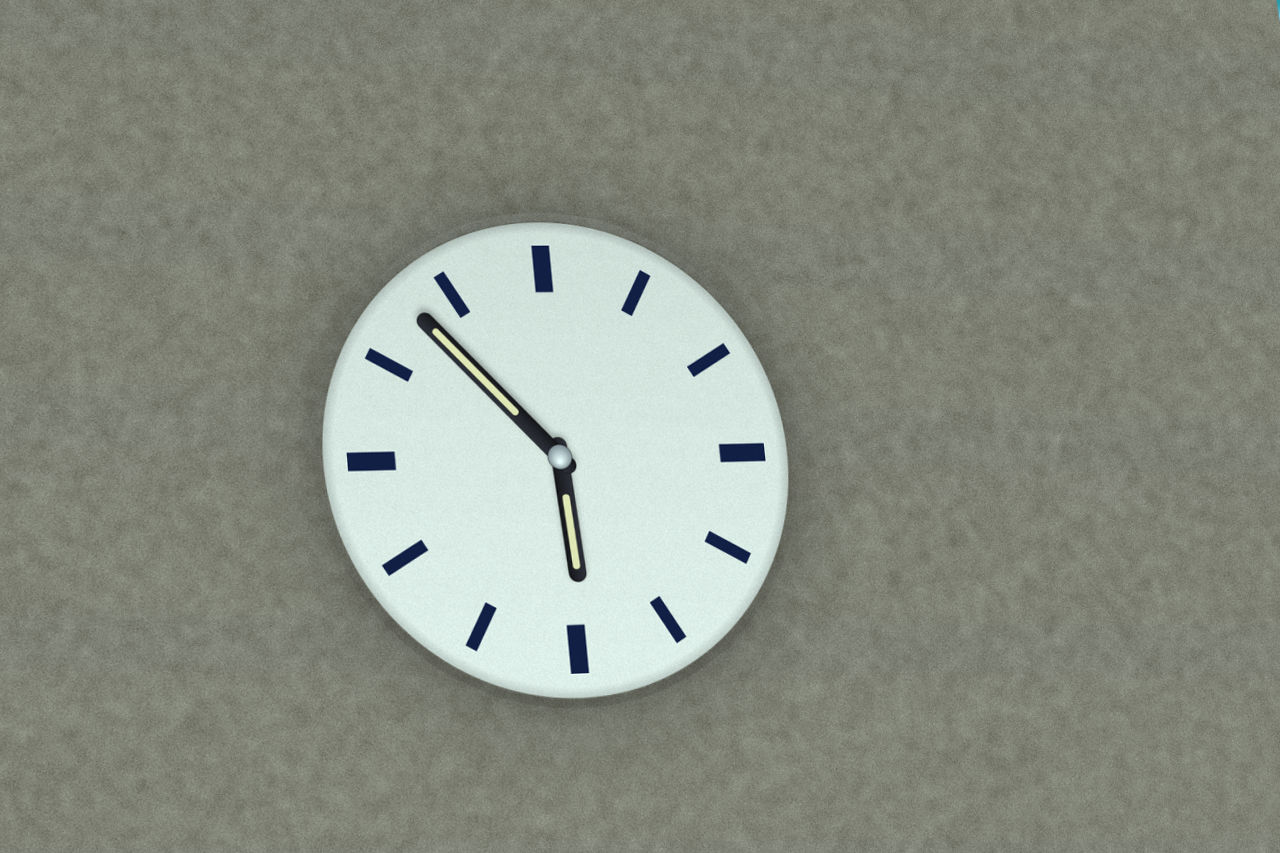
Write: 5:53
